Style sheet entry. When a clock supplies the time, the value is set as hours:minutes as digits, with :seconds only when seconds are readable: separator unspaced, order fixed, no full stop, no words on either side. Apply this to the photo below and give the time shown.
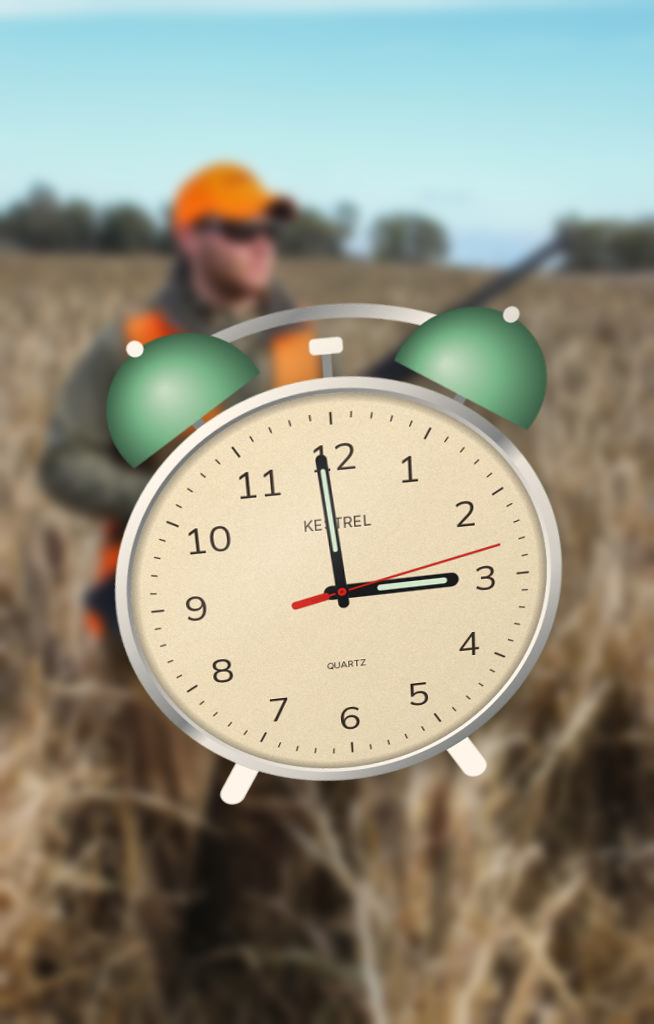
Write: 2:59:13
